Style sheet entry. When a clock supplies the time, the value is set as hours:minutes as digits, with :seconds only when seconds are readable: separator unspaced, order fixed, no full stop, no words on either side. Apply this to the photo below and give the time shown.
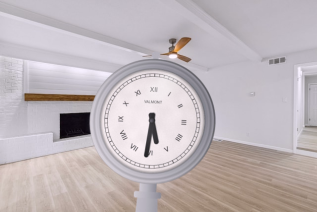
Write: 5:31
